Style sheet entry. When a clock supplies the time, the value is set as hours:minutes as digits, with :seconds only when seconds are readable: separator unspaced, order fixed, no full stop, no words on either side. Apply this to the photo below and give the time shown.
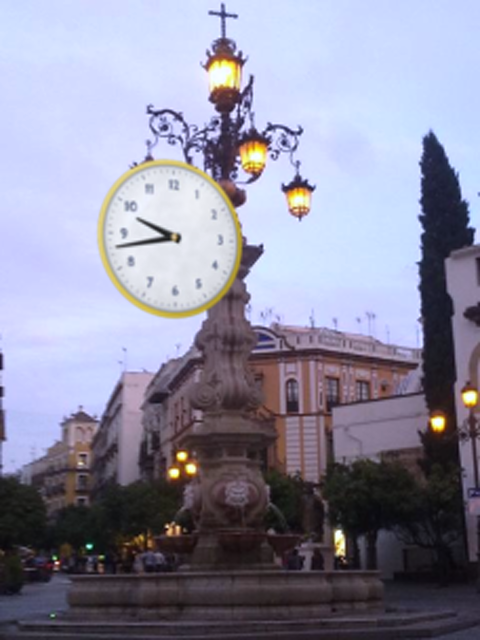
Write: 9:43
